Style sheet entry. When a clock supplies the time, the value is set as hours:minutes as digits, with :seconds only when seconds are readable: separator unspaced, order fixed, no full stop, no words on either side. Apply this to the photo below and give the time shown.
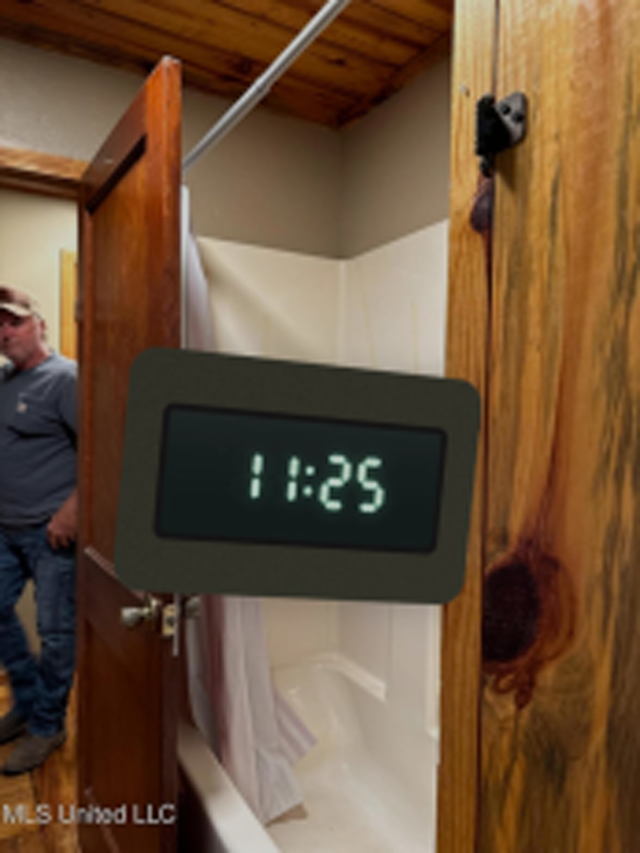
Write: 11:25
